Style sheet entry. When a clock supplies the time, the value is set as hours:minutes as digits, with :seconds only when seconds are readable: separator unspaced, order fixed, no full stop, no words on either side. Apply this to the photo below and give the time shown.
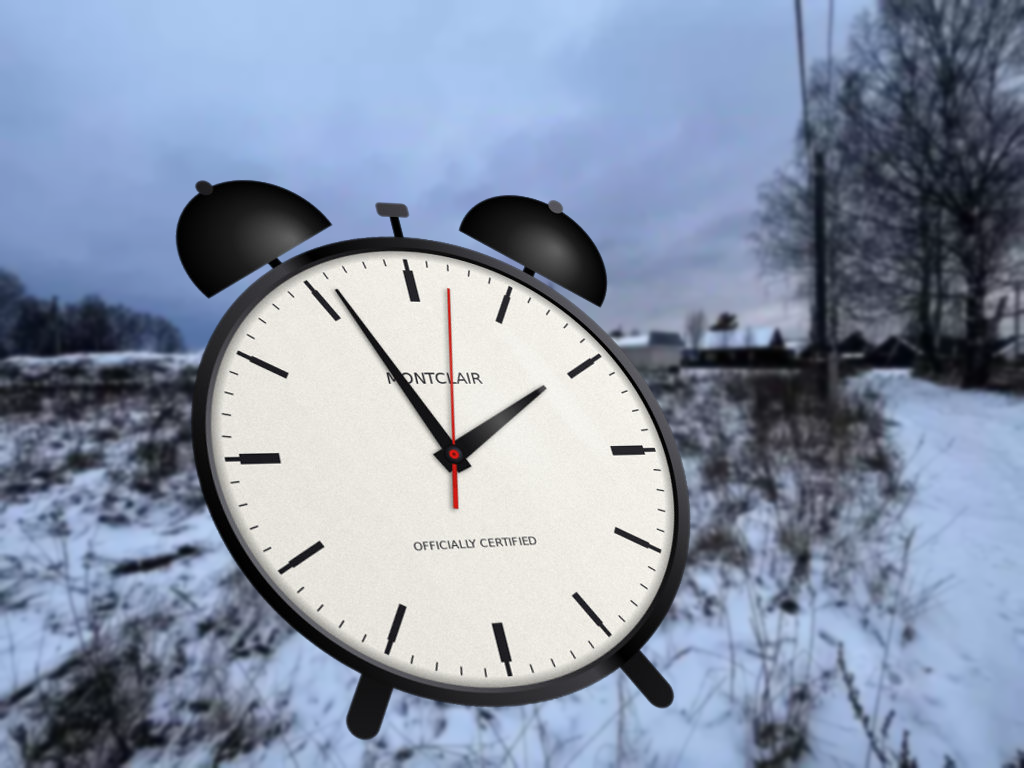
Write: 1:56:02
